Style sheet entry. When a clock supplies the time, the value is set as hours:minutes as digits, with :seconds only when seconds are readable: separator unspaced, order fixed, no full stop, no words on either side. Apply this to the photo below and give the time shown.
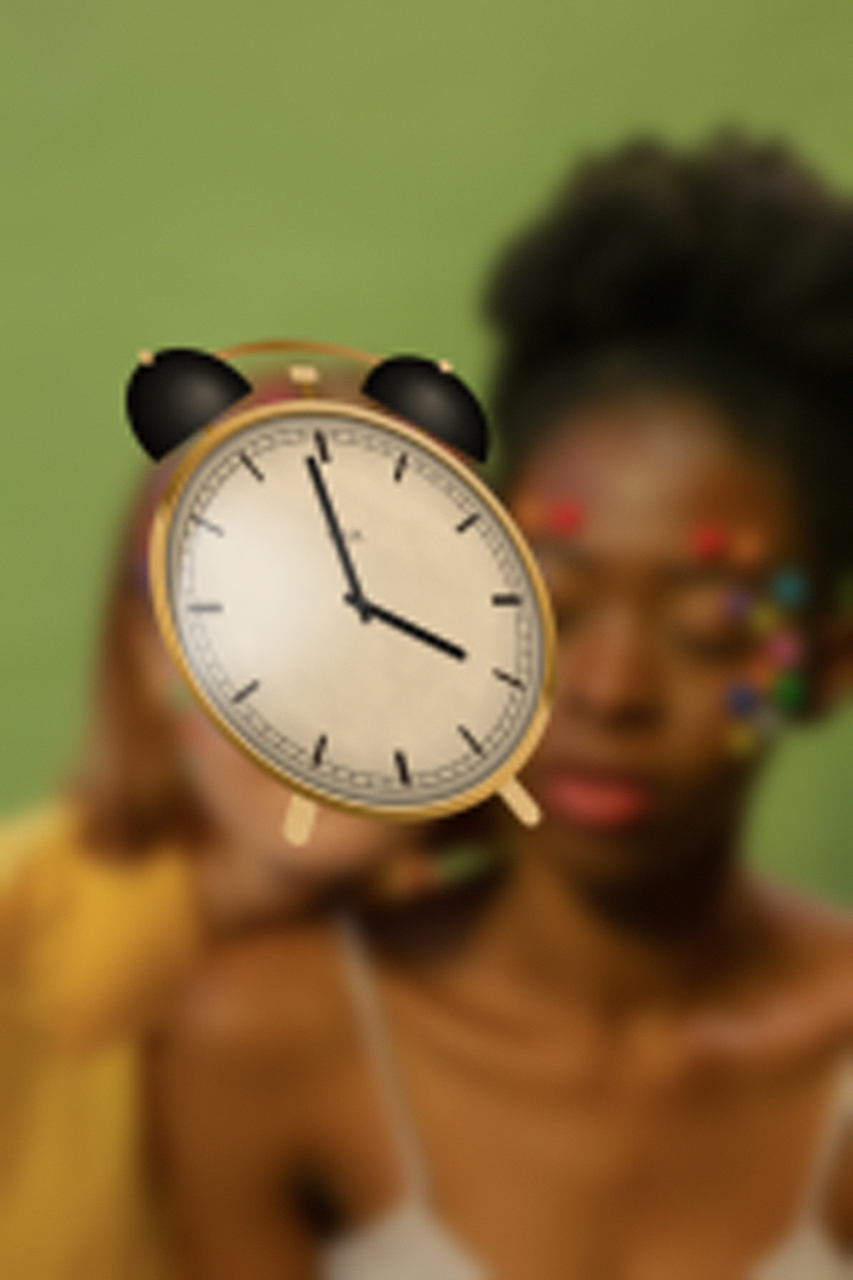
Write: 3:59
